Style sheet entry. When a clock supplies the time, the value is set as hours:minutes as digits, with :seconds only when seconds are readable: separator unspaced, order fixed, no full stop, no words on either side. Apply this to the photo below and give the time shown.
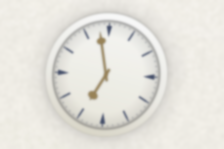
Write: 6:58
